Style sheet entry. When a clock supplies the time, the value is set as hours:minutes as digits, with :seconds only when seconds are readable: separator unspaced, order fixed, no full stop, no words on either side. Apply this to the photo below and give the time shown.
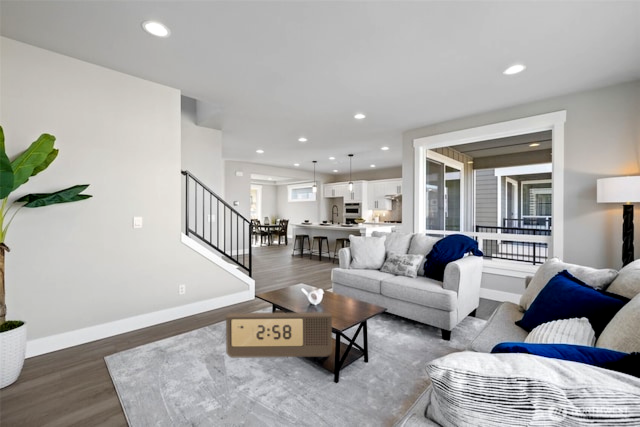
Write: 2:58
